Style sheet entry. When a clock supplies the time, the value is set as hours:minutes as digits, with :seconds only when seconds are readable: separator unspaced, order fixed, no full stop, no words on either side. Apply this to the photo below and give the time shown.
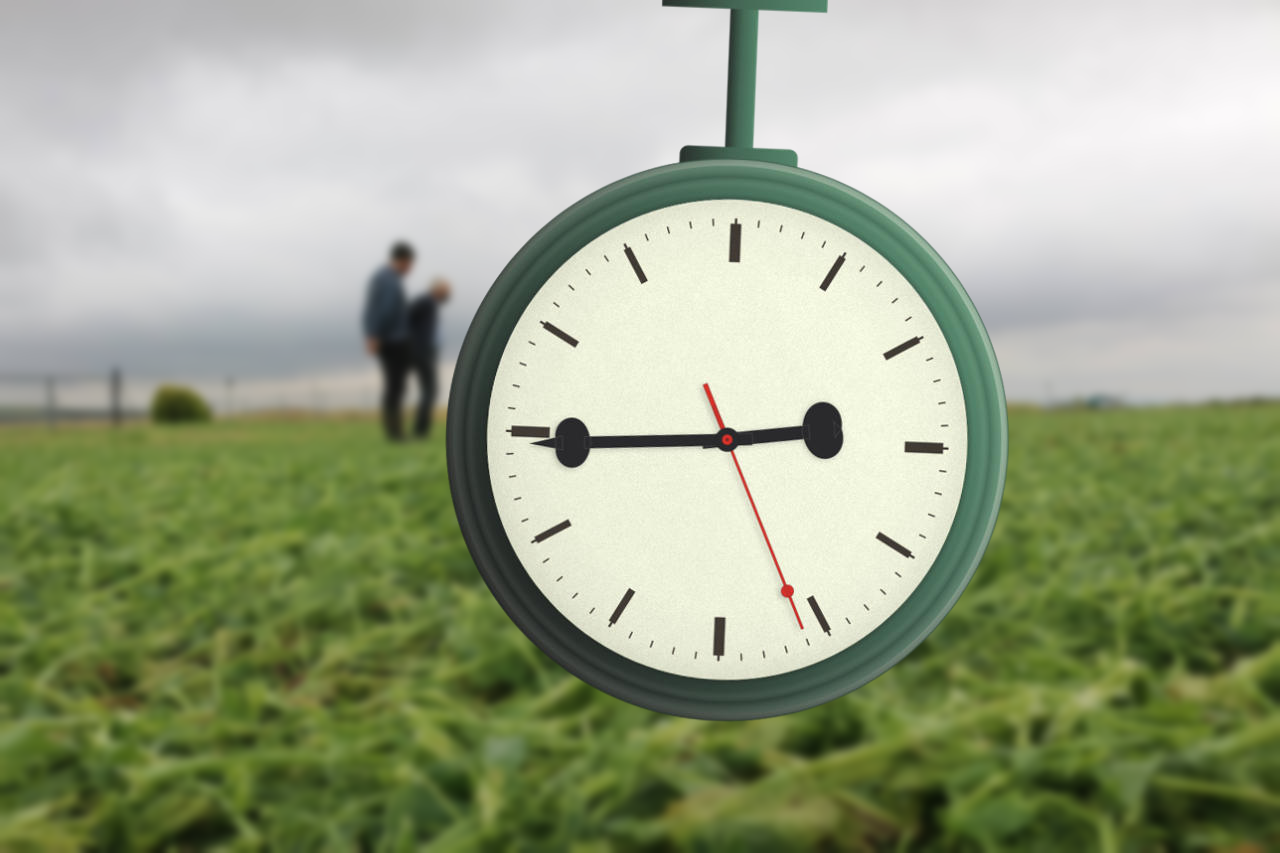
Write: 2:44:26
